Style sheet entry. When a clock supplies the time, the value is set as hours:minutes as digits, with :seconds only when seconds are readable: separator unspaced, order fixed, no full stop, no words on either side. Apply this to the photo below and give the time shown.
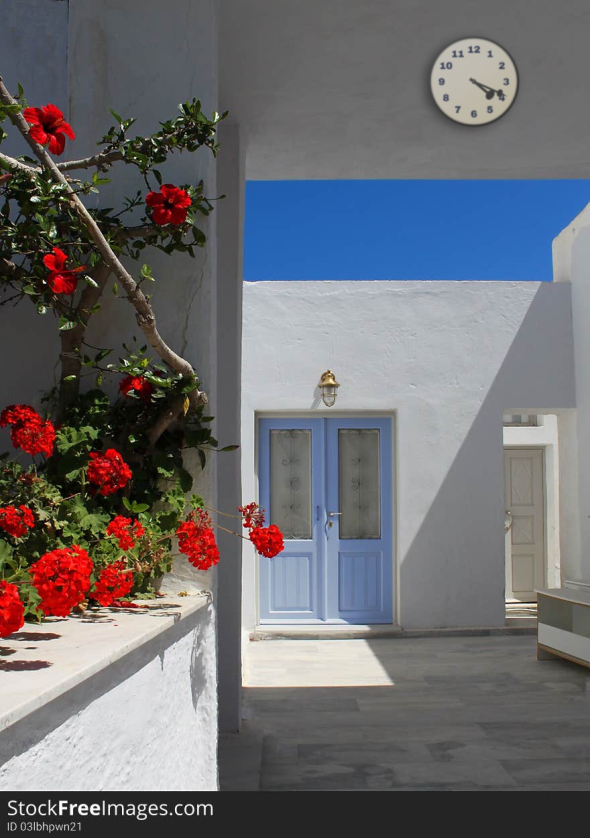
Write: 4:19
